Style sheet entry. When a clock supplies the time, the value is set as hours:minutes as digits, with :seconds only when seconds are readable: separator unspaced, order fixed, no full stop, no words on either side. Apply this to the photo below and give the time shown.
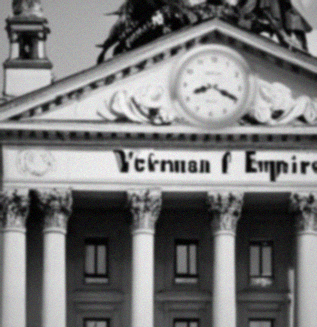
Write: 8:19
